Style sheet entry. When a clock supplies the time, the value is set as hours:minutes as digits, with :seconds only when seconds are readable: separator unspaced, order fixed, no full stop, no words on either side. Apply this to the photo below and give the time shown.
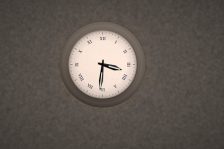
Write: 3:31
